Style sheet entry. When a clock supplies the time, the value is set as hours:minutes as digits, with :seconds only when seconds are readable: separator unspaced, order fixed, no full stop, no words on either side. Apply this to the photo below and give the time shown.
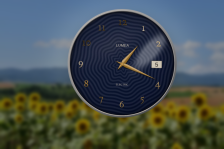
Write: 1:19
